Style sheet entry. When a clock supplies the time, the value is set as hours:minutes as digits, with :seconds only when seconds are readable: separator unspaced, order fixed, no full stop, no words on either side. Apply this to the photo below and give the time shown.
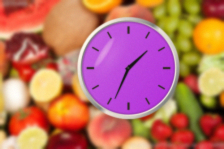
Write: 1:34
